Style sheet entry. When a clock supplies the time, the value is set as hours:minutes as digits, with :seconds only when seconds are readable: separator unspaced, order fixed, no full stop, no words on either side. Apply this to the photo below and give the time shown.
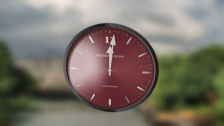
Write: 12:01
